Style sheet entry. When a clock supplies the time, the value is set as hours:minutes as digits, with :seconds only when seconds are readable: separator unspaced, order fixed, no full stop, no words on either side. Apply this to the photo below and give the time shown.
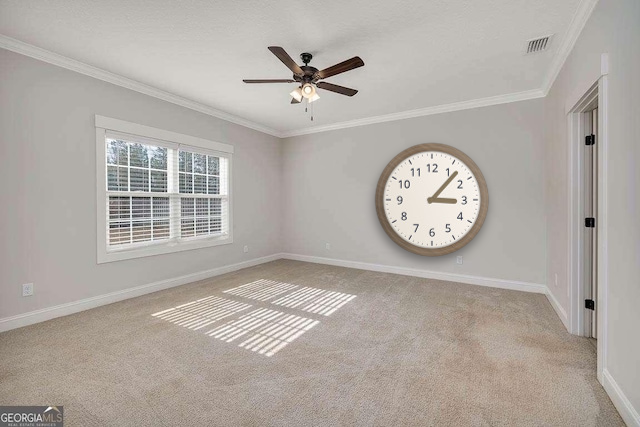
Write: 3:07
